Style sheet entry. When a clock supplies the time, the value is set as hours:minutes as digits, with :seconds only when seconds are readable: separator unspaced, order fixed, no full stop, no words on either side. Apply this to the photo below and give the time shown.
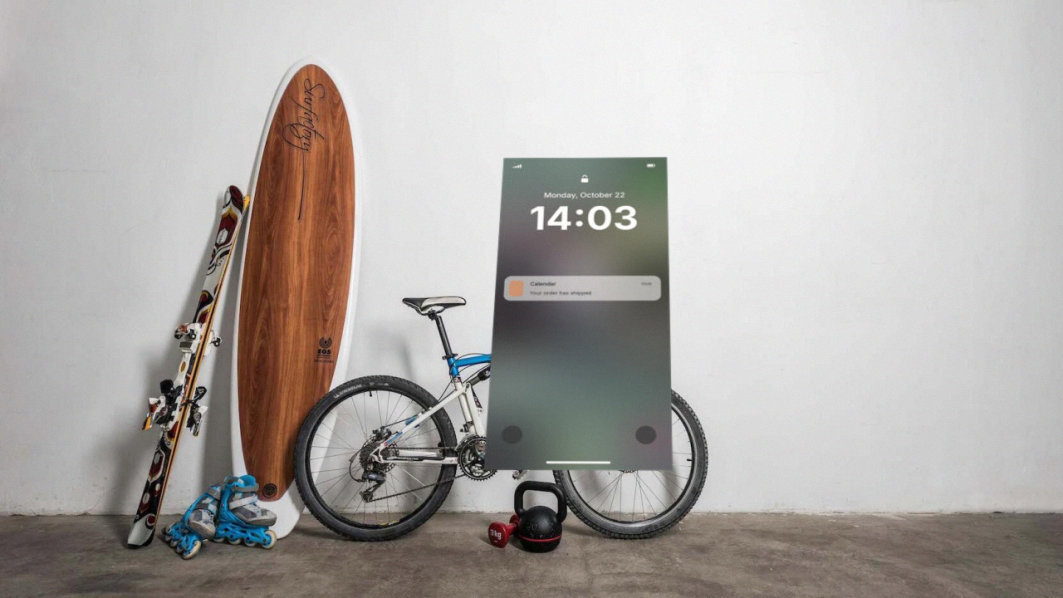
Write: 14:03
